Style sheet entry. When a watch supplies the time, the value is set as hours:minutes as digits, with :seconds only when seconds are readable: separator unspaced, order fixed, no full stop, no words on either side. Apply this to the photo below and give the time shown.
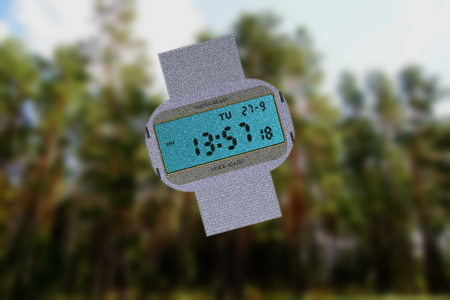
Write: 13:57:18
